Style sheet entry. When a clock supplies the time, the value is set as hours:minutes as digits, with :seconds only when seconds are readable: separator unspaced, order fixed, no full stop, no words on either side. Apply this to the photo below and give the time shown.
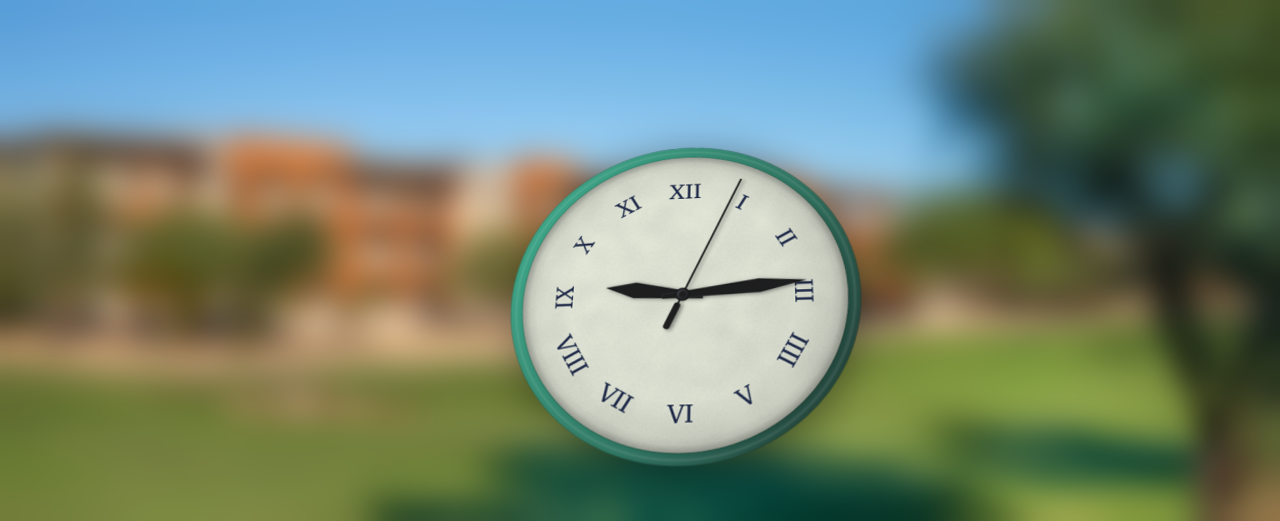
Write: 9:14:04
